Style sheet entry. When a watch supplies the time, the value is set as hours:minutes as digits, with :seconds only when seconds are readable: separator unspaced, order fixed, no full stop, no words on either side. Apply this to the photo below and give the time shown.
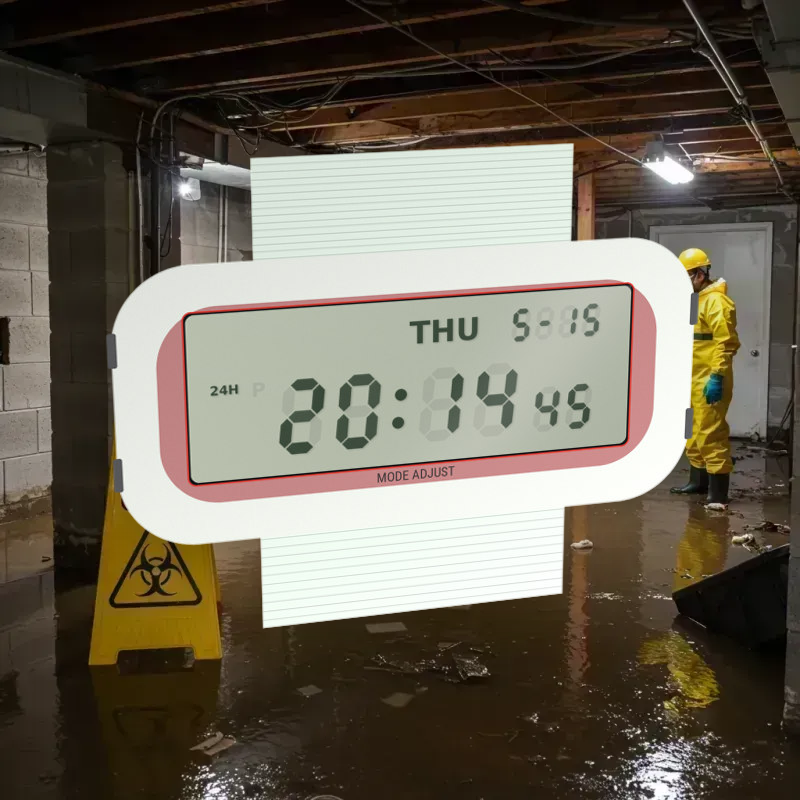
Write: 20:14:45
